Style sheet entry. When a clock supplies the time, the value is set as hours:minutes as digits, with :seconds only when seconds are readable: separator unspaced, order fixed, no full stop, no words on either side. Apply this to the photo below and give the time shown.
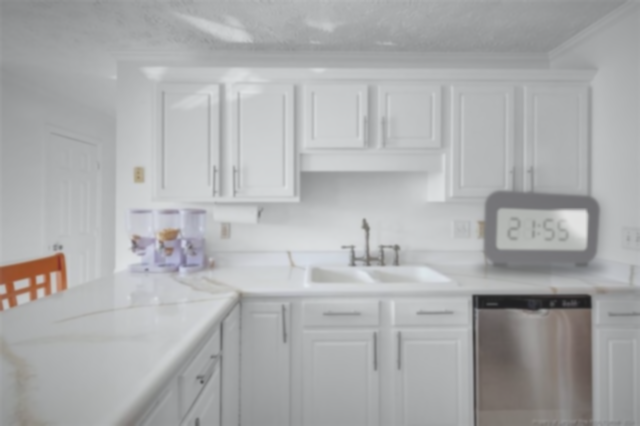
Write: 21:55
